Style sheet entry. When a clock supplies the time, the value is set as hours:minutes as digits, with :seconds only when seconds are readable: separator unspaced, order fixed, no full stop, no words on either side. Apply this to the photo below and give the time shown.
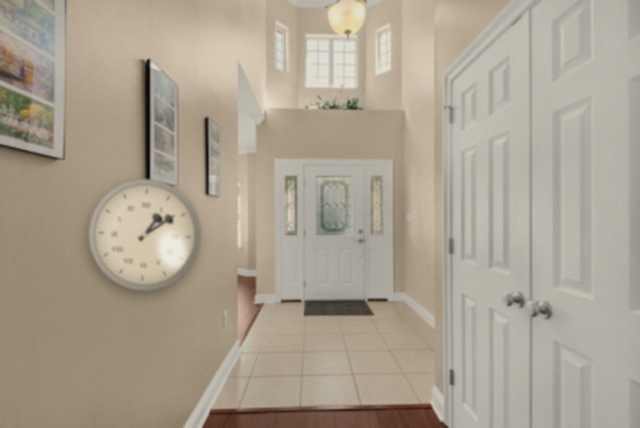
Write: 1:09
